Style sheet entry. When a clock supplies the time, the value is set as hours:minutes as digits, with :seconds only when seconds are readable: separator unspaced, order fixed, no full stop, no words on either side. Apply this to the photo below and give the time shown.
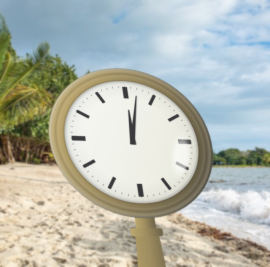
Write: 12:02
